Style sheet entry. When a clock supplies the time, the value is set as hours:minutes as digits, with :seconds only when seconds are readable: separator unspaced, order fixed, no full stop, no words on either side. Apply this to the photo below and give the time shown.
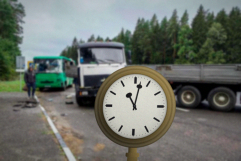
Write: 11:02
